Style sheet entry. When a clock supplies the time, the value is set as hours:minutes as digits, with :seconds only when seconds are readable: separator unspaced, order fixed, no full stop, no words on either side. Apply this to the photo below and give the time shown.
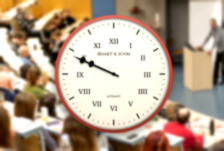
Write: 9:49
